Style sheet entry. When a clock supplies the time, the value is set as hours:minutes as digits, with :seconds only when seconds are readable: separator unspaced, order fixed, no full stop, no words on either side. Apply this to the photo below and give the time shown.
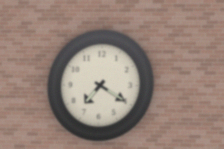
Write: 7:20
